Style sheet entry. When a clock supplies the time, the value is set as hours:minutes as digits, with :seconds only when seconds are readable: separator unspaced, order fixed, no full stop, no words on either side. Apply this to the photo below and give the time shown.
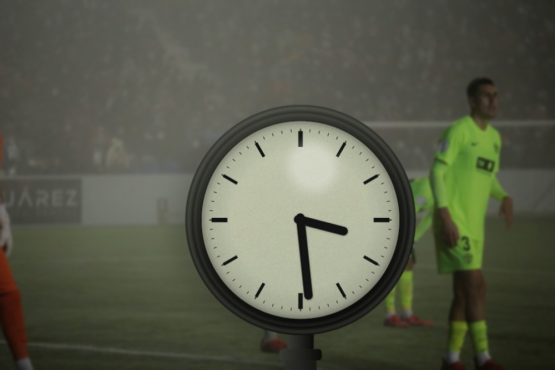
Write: 3:29
